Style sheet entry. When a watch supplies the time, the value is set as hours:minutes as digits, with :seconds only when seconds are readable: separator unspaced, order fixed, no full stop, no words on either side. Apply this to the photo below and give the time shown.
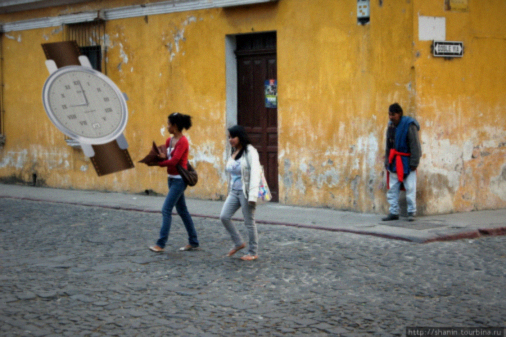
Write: 9:01
